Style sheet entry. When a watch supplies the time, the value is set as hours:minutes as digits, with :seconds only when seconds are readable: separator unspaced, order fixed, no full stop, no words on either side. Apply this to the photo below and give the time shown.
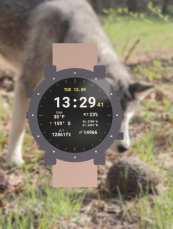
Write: 13:29
